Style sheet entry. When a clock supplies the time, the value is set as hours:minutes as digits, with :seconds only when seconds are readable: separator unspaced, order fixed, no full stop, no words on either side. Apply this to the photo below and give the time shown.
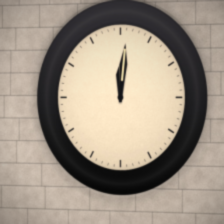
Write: 12:01
